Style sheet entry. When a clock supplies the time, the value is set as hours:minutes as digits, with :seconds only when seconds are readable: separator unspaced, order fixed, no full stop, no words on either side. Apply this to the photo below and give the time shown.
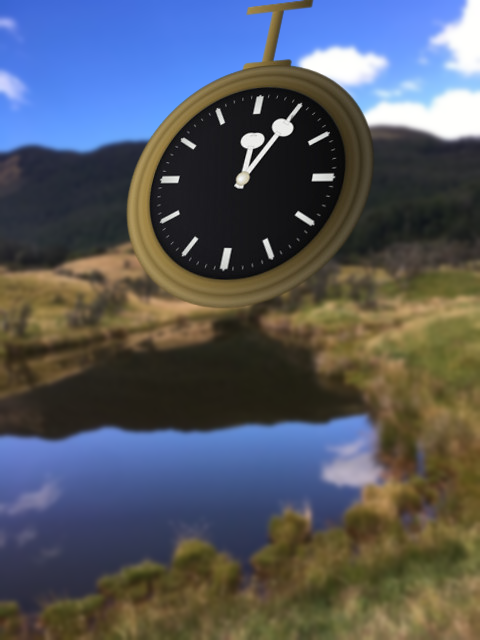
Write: 12:05
